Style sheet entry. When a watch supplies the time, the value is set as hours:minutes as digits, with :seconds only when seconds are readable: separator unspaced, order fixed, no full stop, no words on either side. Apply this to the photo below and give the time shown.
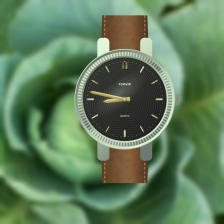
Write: 8:47
